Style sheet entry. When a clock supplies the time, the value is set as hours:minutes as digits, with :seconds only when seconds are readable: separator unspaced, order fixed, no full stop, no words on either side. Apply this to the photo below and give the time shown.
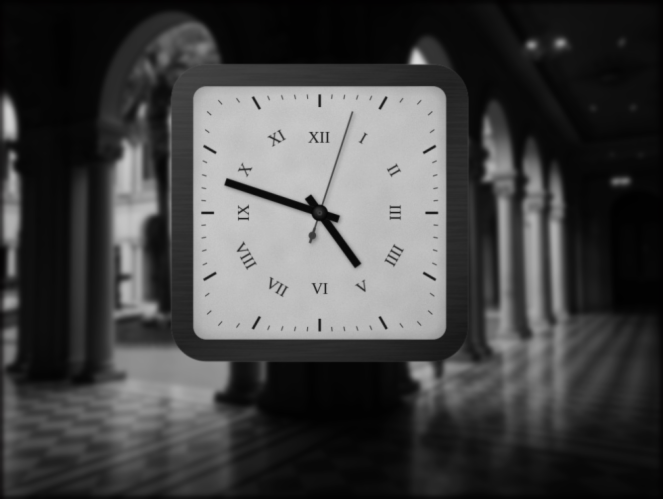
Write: 4:48:03
